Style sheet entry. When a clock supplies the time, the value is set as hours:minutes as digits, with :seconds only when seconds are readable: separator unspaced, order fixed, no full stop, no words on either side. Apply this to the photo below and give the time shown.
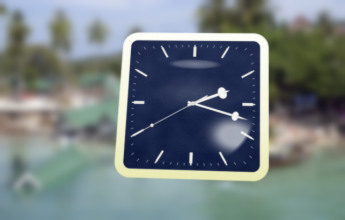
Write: 2:17:40
